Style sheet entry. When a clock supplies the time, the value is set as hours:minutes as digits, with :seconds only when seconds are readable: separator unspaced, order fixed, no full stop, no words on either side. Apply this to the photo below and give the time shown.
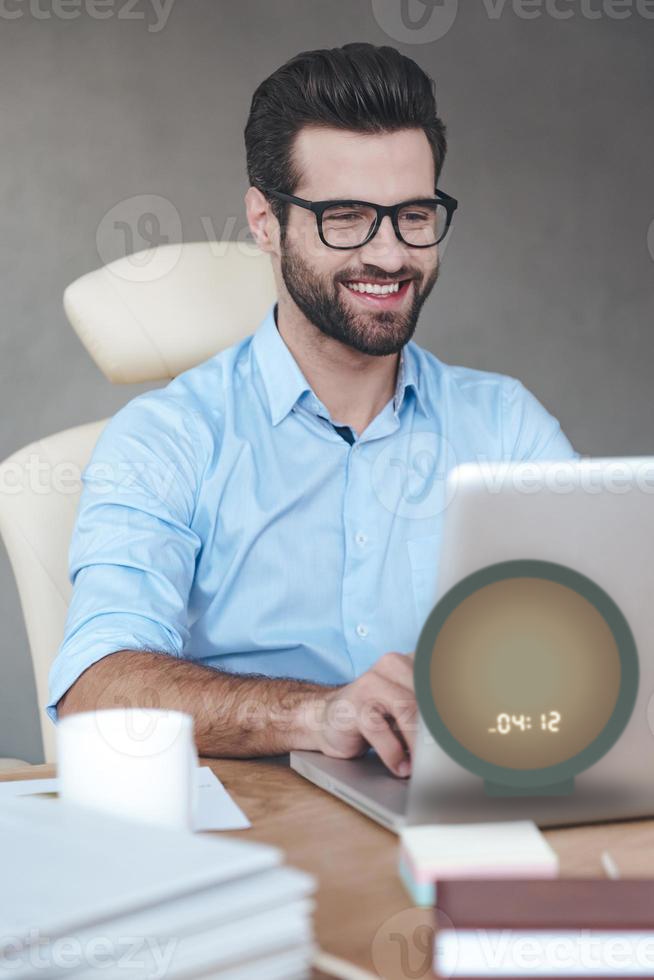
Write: 4:12
